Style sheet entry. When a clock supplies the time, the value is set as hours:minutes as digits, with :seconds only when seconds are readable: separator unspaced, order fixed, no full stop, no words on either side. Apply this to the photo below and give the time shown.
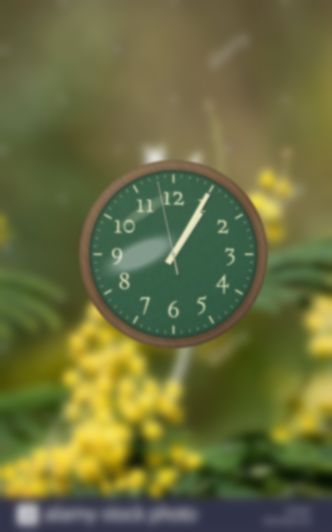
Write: 1:04:58
